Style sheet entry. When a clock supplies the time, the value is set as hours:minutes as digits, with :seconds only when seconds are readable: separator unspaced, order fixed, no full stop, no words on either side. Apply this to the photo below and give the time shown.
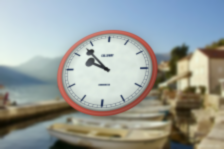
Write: 9:53
